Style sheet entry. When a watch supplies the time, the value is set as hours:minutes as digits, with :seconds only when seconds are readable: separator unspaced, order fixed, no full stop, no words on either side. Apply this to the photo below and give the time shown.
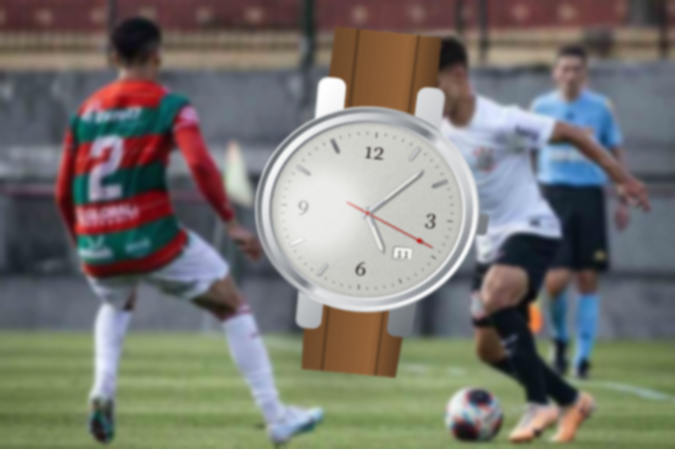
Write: 5:07:19
